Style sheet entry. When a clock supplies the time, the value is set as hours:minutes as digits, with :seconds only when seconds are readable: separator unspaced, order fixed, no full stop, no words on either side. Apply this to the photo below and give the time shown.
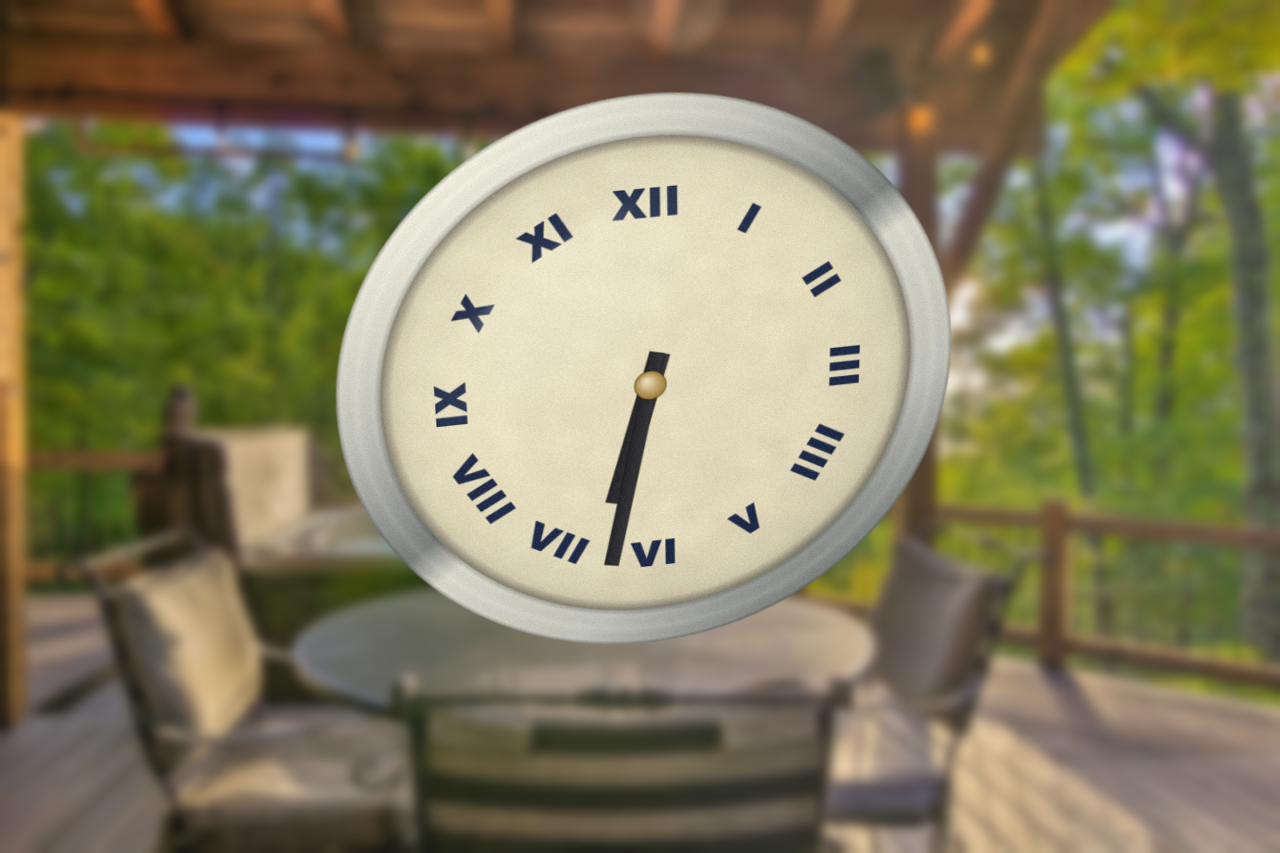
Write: 6:32
